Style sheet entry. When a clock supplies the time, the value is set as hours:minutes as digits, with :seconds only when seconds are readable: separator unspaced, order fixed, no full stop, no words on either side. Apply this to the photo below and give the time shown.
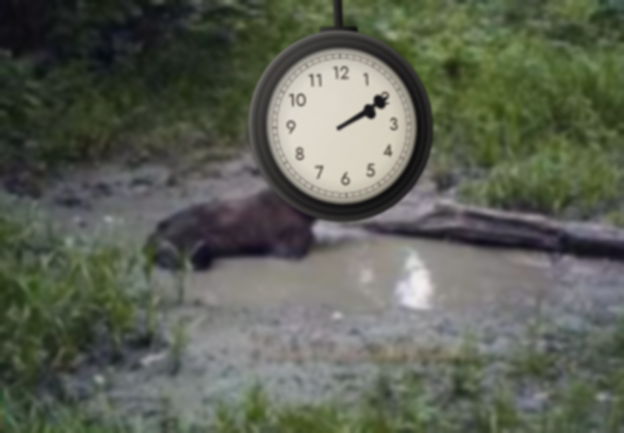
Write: 2:10
